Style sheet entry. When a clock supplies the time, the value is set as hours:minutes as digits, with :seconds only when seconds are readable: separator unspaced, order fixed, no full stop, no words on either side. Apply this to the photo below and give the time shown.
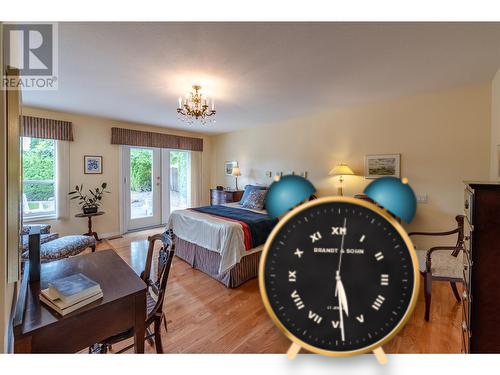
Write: 5:29:01
